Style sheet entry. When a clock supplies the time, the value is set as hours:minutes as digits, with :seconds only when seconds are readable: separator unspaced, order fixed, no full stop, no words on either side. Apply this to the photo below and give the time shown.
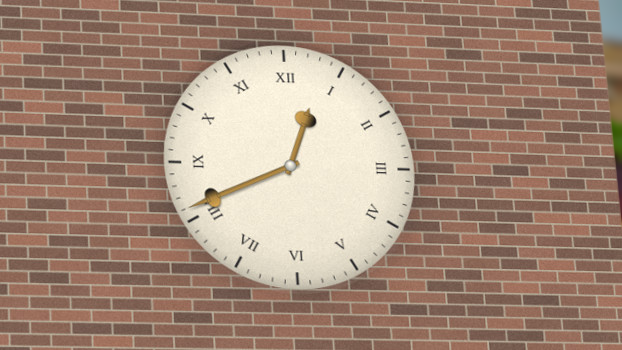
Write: 12:41
